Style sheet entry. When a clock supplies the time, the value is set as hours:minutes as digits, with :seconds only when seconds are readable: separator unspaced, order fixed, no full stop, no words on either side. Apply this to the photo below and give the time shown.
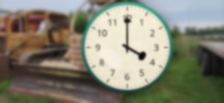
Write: 4:00
